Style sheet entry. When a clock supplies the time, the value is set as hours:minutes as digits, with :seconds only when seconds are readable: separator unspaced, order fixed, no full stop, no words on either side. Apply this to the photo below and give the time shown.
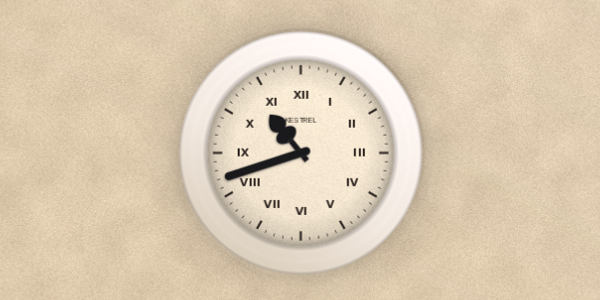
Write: 10:42
